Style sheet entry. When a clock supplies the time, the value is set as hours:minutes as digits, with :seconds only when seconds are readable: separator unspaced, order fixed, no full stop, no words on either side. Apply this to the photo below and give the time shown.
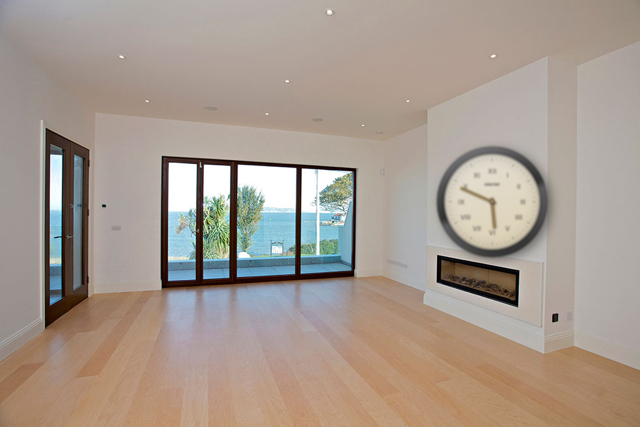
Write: 5:49
